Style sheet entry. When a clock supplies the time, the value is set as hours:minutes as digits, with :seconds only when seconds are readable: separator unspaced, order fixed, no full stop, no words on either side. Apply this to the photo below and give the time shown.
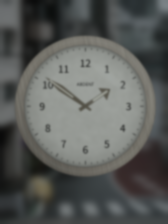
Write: 1:51
